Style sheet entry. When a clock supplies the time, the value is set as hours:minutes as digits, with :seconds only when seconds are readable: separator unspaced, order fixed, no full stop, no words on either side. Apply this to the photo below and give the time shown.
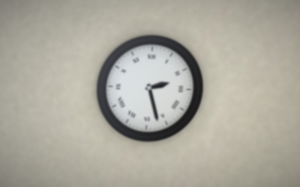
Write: 2:27
